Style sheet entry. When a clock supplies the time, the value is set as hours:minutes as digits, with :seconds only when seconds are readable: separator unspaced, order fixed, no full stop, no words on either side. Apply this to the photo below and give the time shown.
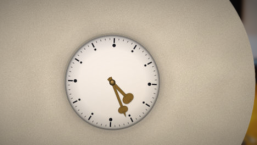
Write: 4:26
